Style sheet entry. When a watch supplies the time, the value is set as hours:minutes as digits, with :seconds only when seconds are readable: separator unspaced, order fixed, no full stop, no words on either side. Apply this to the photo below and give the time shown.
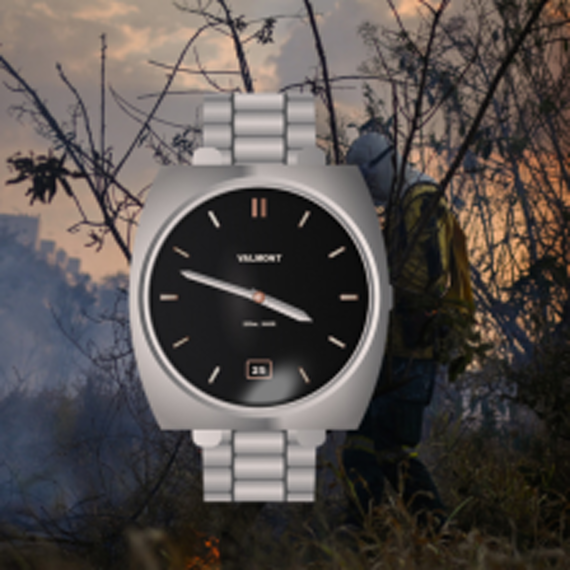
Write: 3:48
